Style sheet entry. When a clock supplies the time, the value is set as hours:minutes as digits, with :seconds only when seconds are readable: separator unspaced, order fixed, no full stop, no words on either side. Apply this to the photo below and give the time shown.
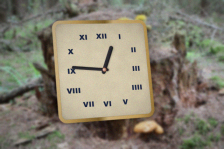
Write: 12:46
